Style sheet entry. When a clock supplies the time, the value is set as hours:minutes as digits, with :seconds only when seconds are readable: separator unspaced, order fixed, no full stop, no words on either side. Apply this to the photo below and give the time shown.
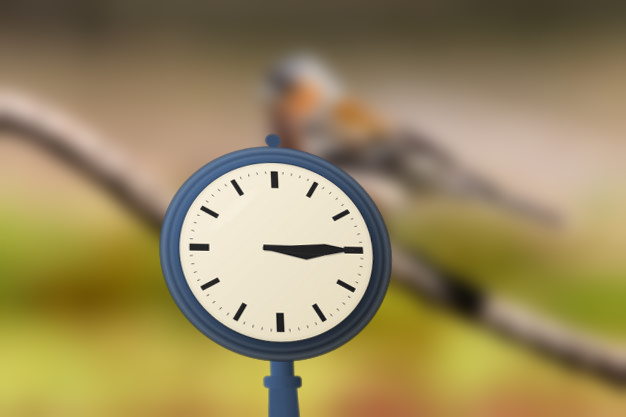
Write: 3:15
